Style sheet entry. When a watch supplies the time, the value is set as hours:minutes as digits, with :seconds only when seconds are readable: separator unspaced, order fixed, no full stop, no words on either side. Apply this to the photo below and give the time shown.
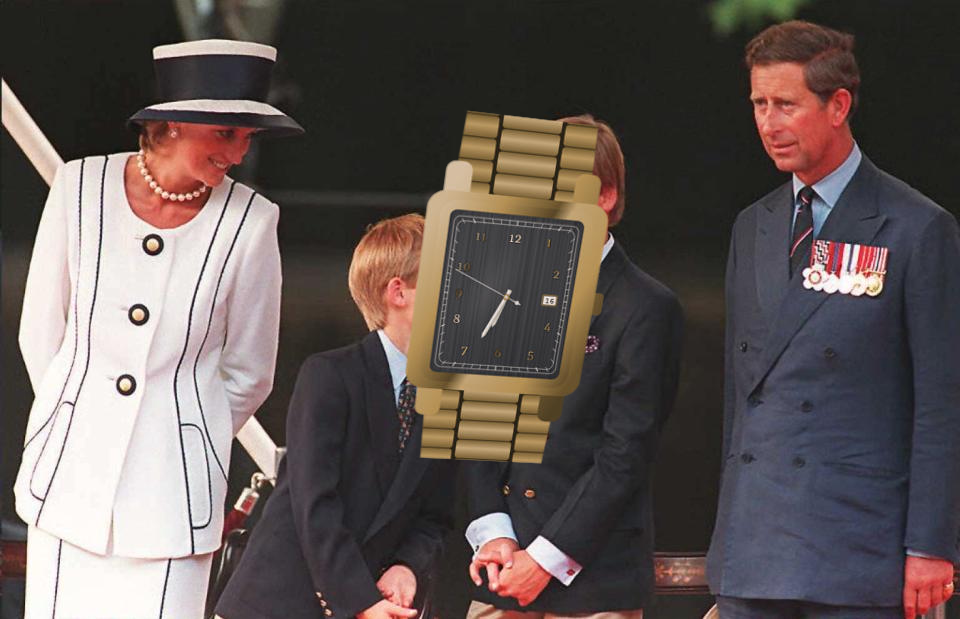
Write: 6:33:49
